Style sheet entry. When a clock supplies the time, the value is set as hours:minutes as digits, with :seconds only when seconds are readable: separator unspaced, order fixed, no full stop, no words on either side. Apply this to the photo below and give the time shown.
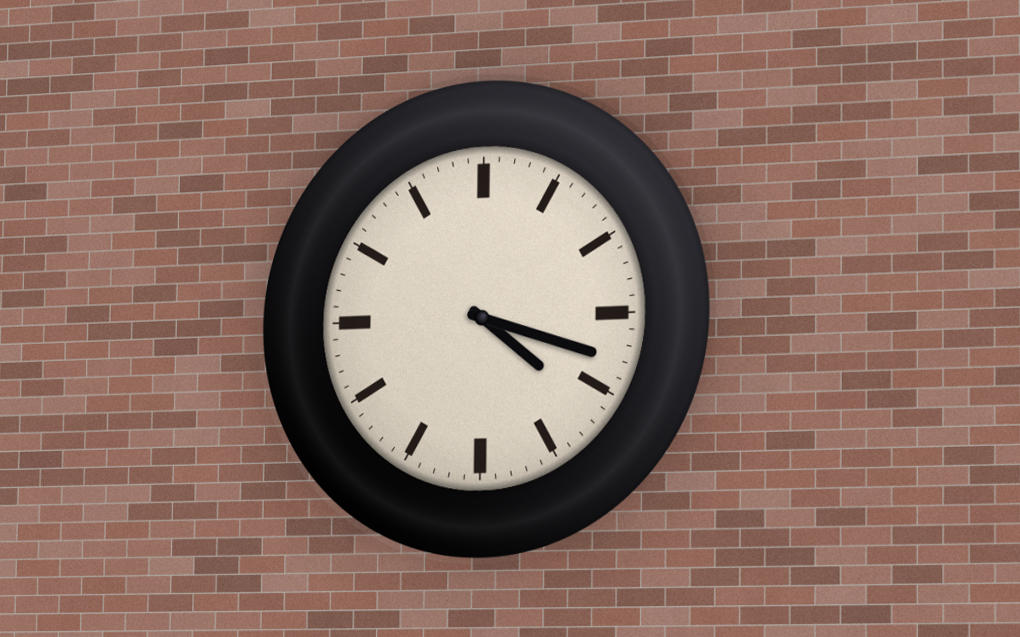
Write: 4:18
